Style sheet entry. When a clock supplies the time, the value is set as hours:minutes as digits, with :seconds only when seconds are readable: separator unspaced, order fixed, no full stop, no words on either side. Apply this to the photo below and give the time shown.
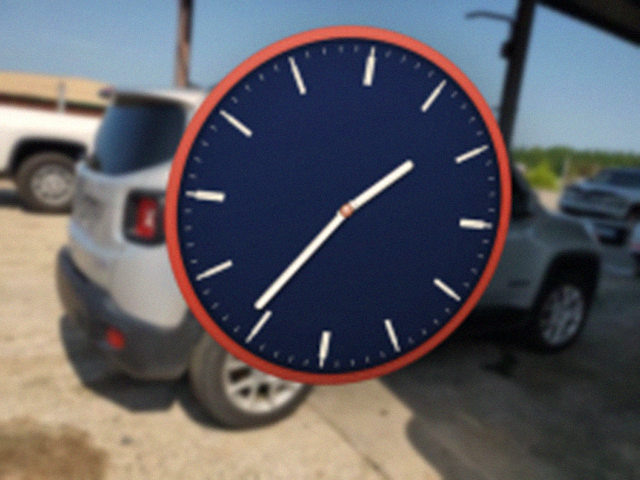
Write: 1:36
